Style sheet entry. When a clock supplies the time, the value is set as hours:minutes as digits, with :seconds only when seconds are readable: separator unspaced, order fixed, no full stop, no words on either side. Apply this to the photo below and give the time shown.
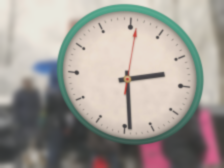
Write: 2:29:01
